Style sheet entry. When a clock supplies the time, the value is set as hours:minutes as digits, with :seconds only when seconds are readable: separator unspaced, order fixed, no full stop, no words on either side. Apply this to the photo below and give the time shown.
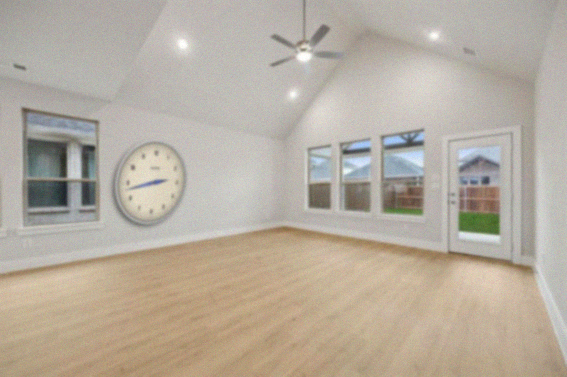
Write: 2:43
